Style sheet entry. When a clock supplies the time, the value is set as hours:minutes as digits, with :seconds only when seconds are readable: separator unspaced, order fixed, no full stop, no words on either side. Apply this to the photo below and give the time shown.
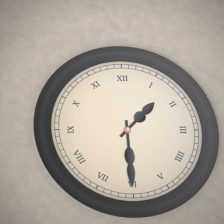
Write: 1:30
